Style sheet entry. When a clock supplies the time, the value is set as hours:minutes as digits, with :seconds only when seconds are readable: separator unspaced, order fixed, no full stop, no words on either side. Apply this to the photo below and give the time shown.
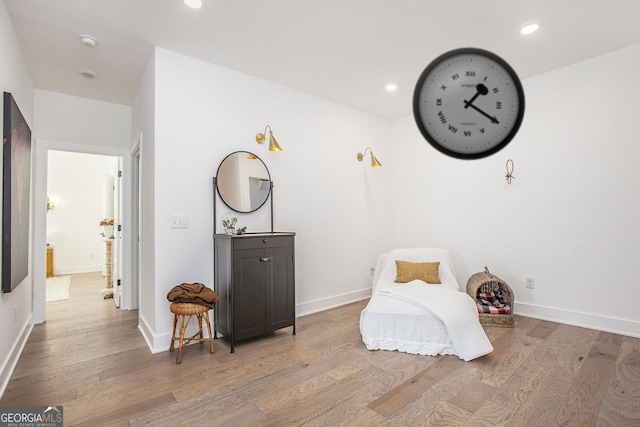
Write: 1:20
